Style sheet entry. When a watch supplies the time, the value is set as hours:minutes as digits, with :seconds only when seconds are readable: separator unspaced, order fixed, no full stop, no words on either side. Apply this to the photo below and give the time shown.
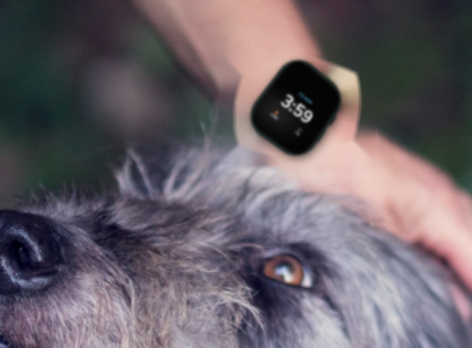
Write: 3:59
